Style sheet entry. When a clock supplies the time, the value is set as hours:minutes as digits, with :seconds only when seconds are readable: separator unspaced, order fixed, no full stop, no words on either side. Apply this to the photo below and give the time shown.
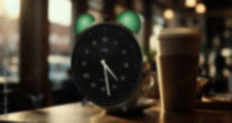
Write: 4:28
